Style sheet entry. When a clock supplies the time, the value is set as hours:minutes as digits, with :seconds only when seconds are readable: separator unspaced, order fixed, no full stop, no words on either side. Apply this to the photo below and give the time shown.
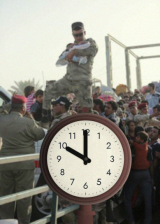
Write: 10:00
